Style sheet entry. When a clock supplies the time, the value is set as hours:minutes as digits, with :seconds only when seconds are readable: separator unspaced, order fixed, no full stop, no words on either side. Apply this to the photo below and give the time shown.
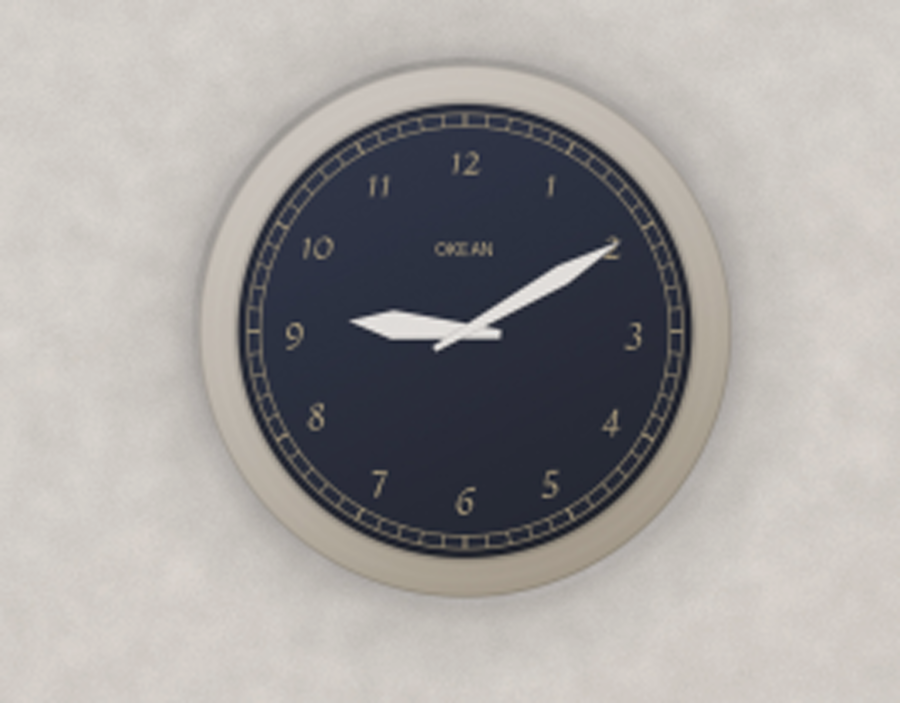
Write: 9:10
